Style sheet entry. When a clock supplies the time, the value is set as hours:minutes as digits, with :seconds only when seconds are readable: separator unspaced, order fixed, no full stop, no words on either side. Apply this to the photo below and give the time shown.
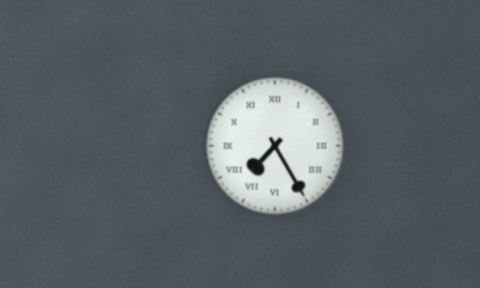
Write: 7:25
